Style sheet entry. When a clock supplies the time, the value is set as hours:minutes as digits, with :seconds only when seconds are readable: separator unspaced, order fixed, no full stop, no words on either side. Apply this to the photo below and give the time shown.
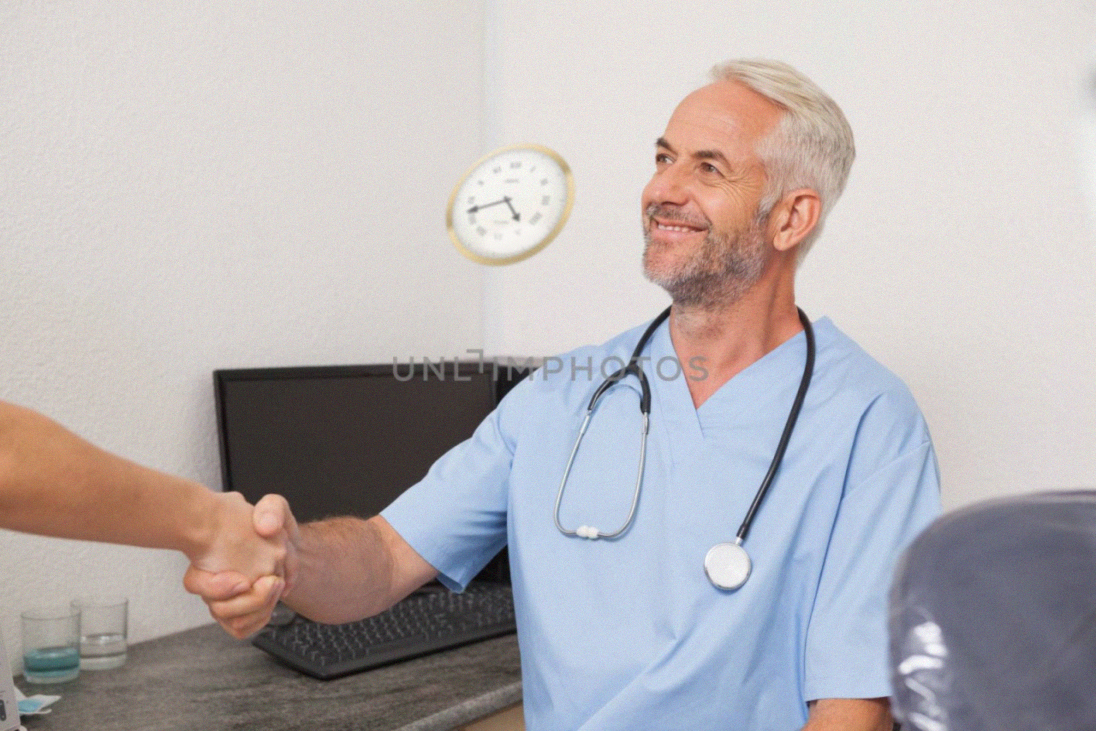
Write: 4:42
